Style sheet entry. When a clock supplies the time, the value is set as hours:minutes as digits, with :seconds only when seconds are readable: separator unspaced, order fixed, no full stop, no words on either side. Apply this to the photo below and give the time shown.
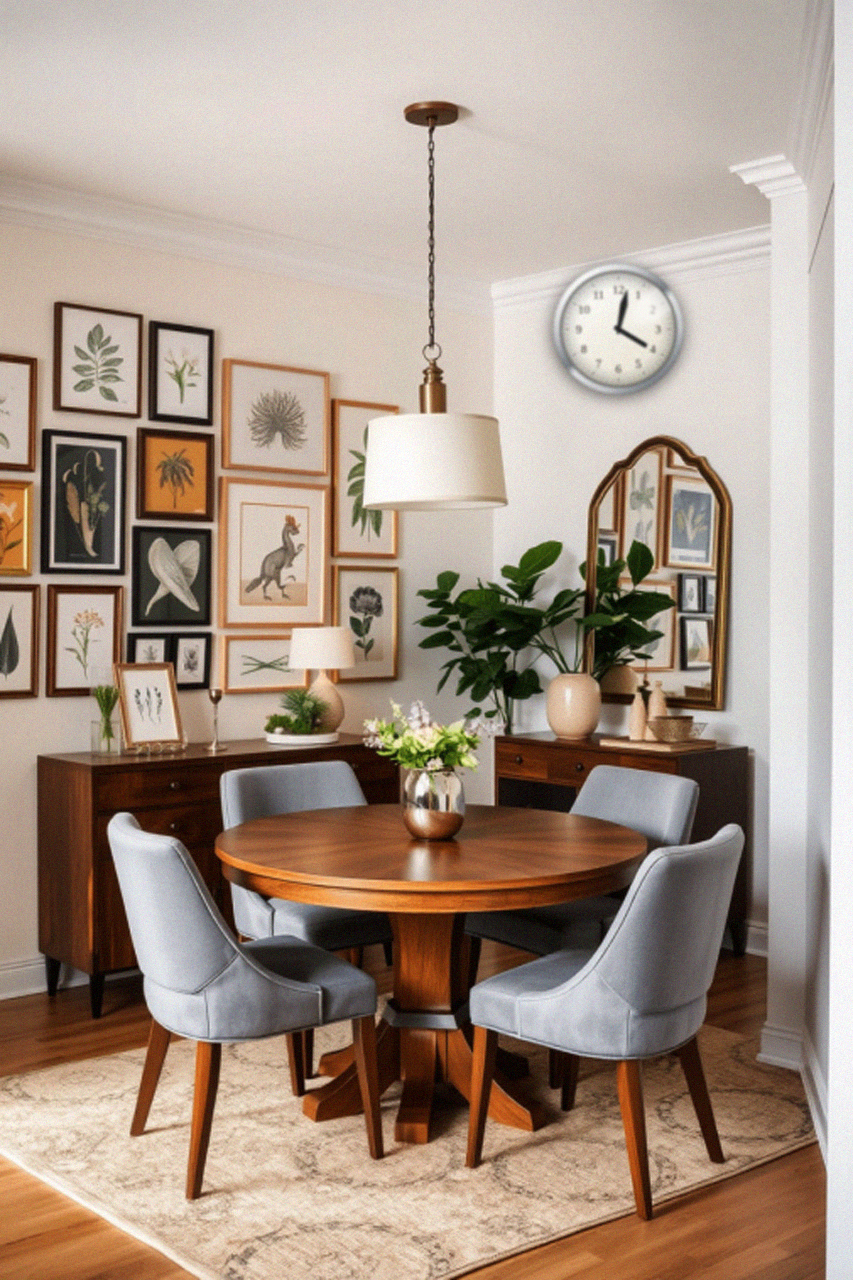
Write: 4:02
